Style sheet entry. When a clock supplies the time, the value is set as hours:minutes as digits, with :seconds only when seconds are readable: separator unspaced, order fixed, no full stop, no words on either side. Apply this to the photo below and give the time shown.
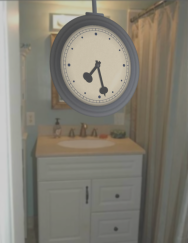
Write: 7:28
